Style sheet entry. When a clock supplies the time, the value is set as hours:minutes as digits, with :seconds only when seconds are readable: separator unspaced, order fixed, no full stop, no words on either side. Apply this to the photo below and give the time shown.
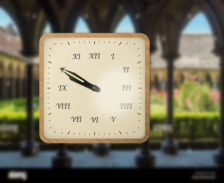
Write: 9:50
